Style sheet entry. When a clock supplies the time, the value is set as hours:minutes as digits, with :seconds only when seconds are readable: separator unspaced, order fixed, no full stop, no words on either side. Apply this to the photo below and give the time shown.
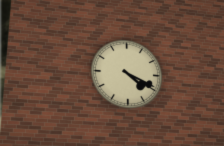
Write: 4:19
